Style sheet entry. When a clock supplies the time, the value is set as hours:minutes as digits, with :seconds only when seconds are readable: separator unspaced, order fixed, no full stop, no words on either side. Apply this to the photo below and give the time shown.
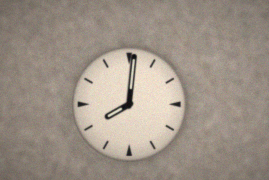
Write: 8:01
